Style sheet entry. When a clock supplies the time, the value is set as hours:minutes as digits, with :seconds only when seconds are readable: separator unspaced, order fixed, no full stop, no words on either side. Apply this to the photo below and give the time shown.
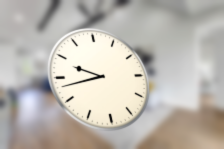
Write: 9:43
